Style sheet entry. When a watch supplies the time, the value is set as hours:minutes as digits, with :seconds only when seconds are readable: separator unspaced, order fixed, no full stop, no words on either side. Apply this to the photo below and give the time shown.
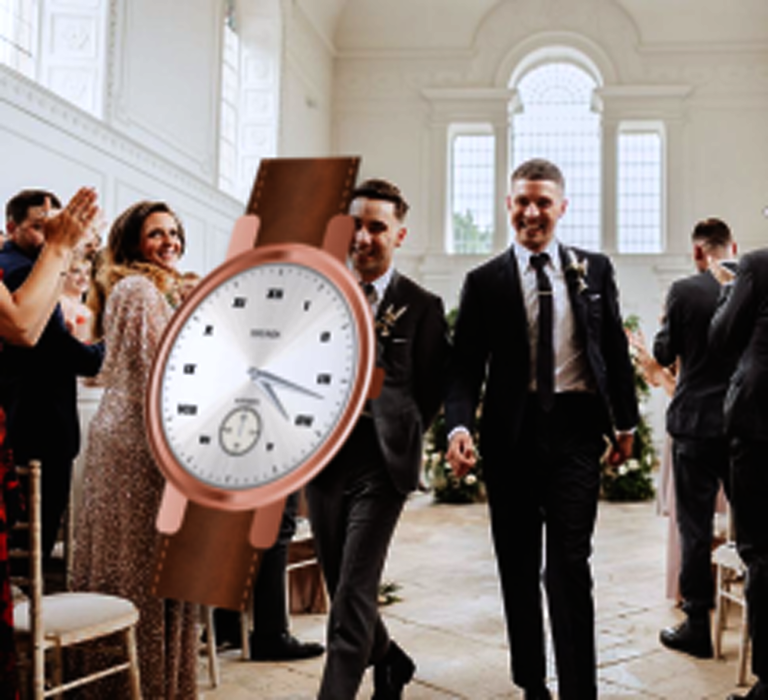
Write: 4:17
